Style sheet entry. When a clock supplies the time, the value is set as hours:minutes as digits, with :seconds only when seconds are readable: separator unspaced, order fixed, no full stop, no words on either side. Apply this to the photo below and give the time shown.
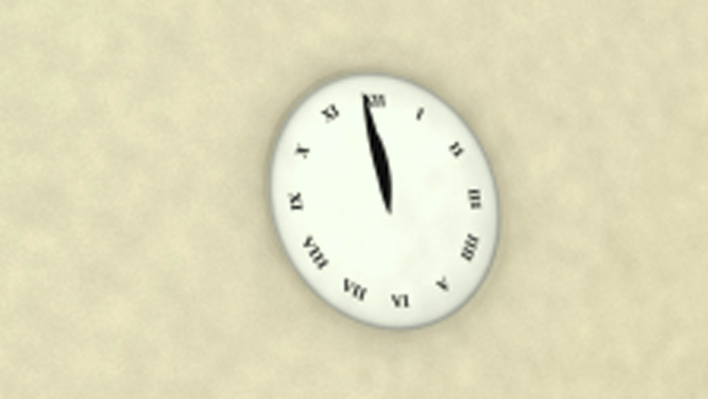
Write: 11:59
